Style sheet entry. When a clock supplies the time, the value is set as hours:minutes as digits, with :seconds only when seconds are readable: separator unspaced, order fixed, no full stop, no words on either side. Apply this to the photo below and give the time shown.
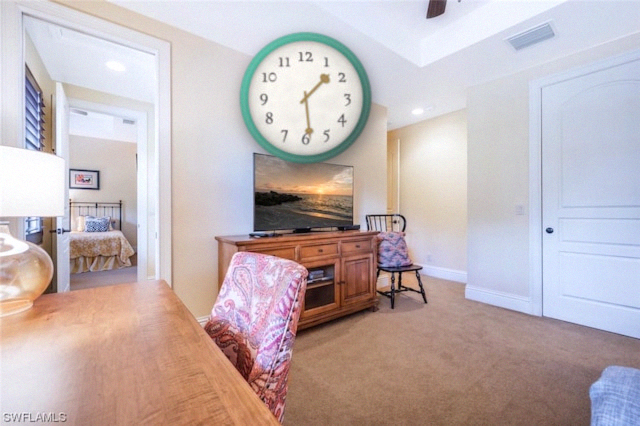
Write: 1:29
